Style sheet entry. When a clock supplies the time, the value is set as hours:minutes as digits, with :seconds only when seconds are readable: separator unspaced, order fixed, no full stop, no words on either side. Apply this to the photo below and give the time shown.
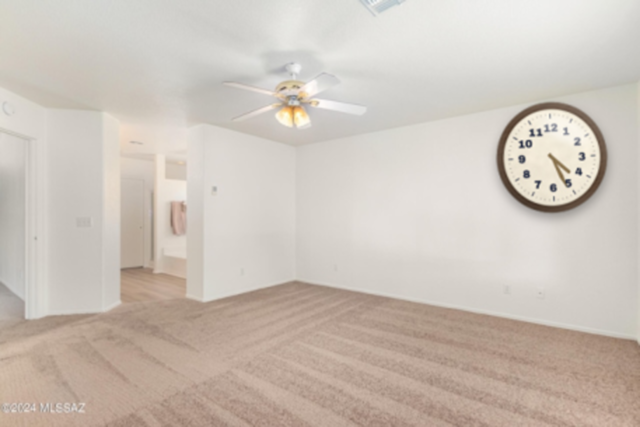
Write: 4:26
